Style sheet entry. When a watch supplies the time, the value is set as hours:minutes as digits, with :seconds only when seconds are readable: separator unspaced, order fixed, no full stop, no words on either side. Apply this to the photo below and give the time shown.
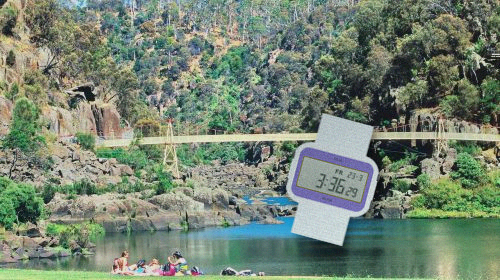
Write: 3:36:29
